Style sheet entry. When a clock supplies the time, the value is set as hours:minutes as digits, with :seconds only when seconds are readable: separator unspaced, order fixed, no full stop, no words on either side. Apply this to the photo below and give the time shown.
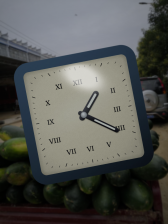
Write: 1:21
